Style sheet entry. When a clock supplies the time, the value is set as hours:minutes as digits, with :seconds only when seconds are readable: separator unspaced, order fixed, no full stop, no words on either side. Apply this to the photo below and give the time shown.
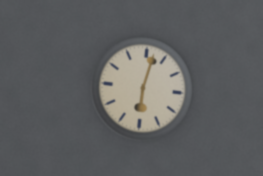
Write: 6:02
